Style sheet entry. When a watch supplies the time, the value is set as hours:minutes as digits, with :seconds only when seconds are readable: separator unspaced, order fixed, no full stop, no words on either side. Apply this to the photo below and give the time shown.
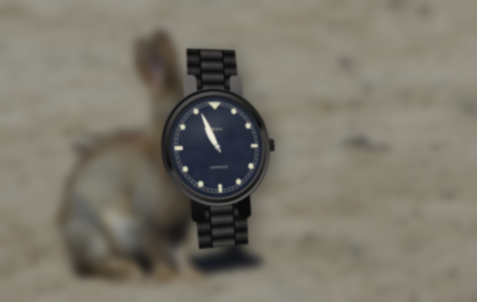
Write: 10:56
